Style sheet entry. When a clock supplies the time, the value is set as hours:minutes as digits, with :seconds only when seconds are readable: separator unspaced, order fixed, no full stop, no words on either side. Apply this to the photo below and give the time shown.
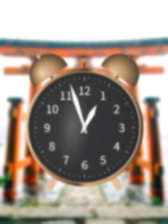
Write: 12:57
